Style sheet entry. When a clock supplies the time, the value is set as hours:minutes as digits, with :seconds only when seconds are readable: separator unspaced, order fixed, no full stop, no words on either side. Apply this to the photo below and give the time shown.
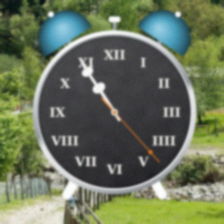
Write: 10:54:23
